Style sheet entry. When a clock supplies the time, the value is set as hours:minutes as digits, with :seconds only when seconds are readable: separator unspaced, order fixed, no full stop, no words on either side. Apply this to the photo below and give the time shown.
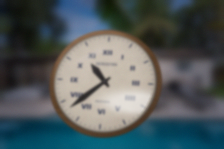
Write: 10:38
